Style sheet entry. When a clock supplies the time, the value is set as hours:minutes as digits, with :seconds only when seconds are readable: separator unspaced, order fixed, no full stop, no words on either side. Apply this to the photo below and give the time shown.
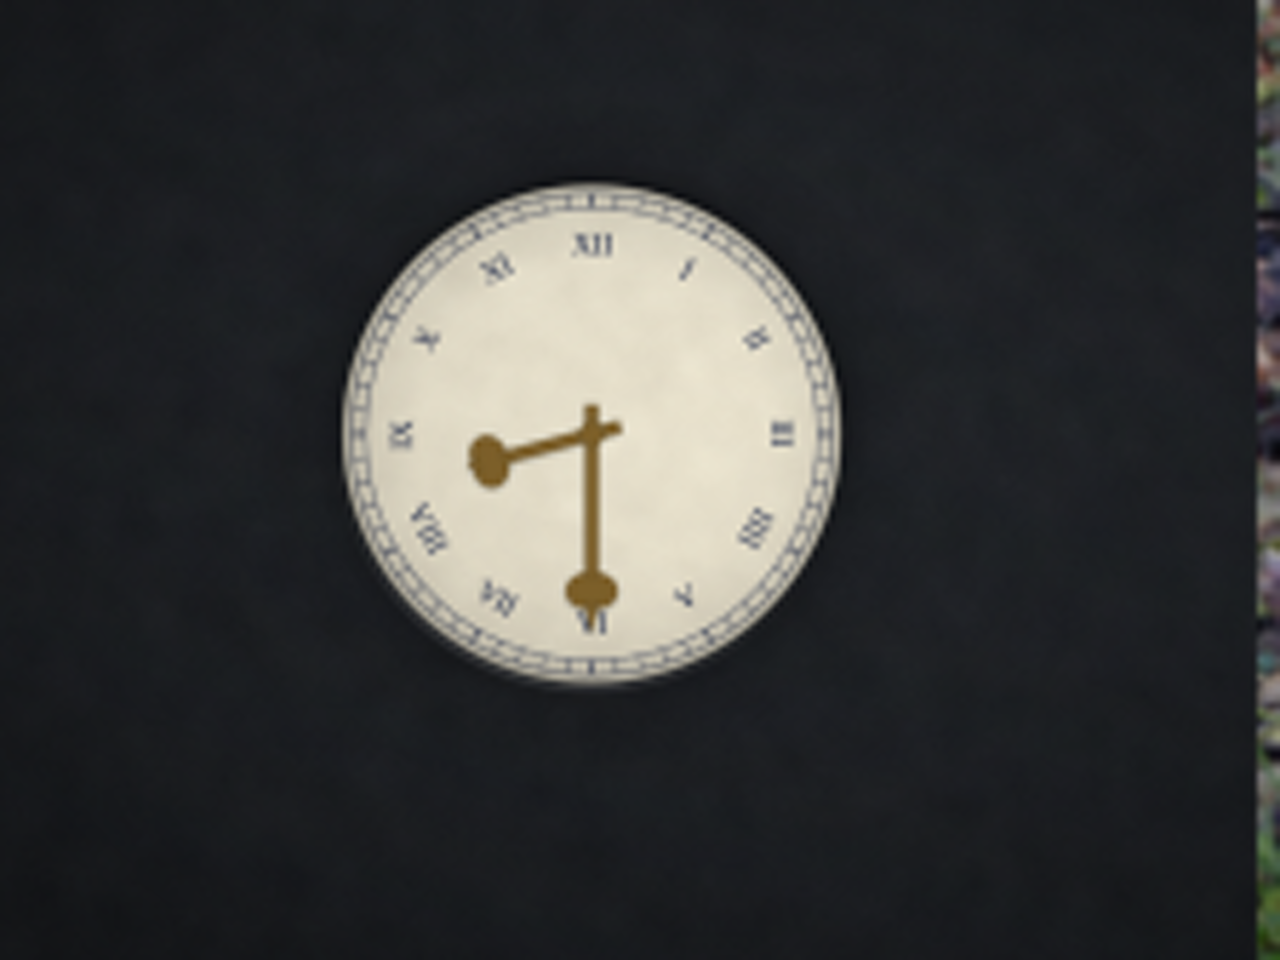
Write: 8:30
